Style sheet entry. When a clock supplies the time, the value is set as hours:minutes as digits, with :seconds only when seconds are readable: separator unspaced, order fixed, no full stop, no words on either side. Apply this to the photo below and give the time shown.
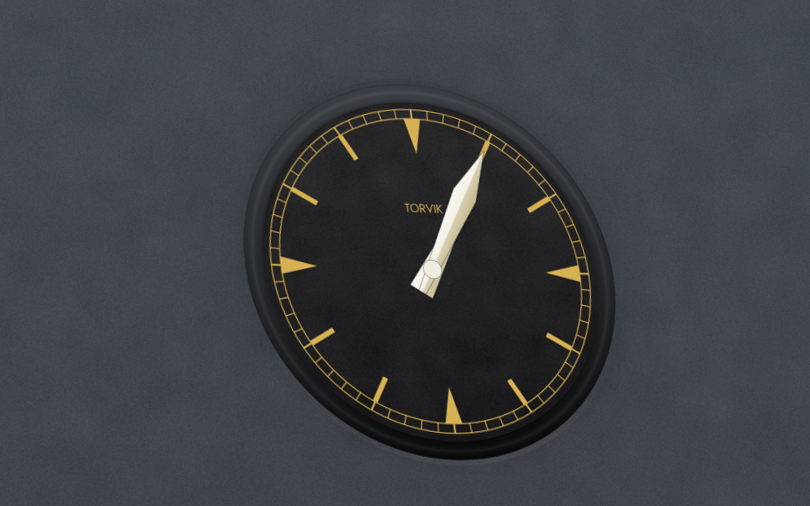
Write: 1:05
